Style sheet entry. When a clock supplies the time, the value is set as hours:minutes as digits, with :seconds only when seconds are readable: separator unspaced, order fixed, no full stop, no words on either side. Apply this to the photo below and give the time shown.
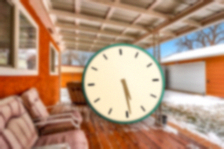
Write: 5:29
